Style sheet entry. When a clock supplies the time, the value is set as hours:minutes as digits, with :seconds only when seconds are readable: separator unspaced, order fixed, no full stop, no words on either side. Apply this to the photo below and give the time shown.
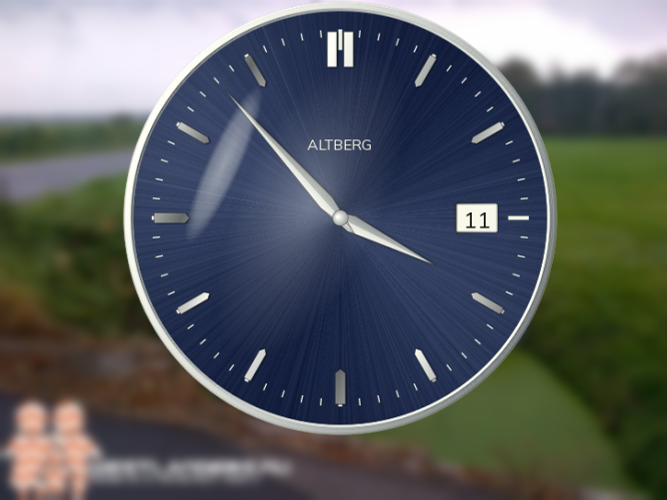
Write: 3:53
